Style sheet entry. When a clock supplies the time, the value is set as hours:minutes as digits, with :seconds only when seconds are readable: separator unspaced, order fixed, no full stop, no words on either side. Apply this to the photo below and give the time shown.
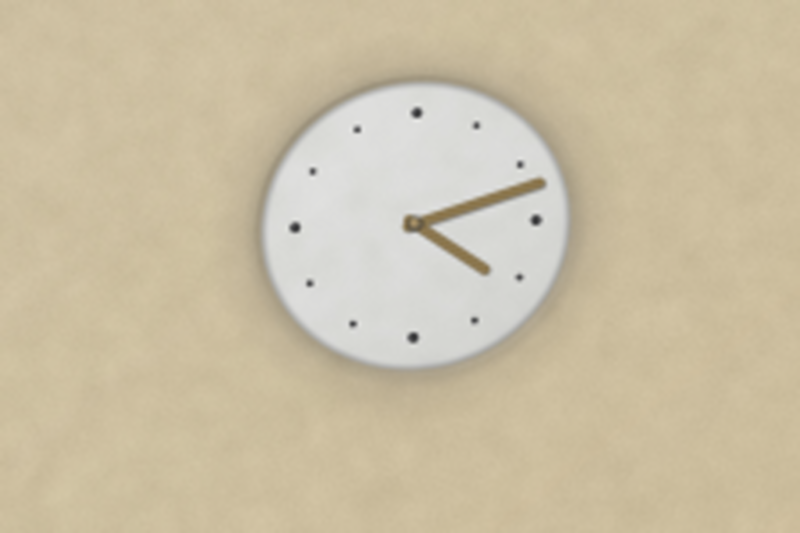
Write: 4:12
